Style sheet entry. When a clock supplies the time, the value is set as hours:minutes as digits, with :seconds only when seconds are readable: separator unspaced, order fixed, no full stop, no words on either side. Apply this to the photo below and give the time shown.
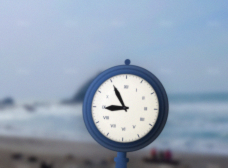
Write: 8:55
